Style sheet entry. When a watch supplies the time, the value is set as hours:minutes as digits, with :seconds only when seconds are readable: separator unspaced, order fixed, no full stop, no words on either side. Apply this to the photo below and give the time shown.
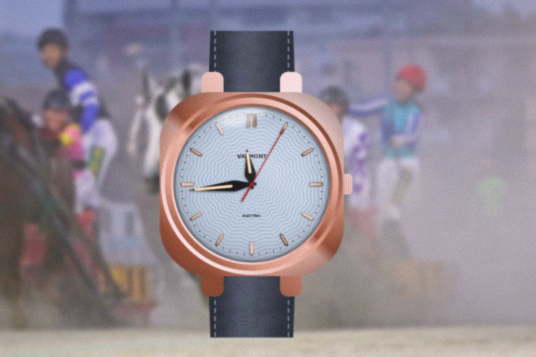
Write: 11:44:05
